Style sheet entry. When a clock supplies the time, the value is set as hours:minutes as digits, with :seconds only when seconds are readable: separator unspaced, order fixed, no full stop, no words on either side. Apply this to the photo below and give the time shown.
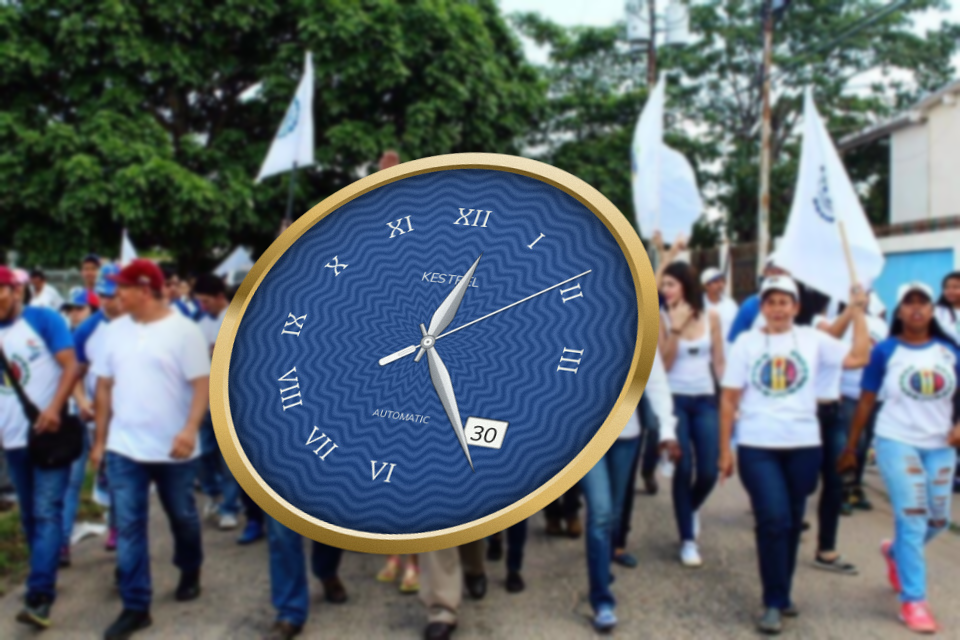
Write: 12:24:09
